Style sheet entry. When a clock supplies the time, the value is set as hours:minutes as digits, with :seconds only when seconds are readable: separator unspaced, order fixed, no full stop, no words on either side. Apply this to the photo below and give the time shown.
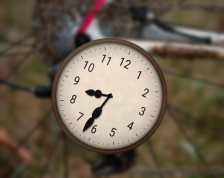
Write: 8:32
